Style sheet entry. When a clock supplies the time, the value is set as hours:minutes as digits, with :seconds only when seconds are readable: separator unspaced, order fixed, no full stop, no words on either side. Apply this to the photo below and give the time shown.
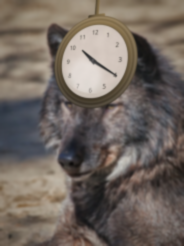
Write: 10:20
